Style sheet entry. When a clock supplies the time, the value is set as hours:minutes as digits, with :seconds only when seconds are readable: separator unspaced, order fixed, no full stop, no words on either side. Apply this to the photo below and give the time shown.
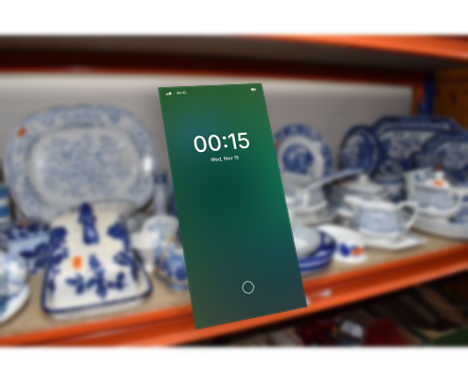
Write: 0:15
